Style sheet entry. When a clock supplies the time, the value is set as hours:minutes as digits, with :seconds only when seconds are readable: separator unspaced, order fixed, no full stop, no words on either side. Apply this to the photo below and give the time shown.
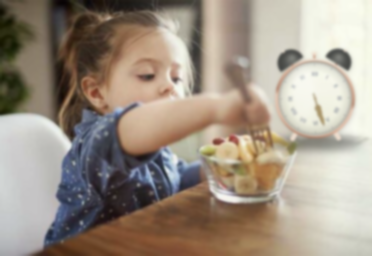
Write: 5:27
